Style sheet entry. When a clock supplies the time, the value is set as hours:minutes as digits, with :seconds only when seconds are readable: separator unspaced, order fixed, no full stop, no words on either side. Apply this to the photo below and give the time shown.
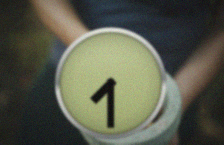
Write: 7:30
